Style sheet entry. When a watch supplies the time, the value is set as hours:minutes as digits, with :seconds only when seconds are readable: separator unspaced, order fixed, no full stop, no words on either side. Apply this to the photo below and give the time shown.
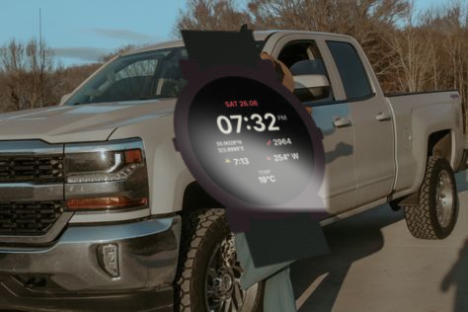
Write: 7:32
